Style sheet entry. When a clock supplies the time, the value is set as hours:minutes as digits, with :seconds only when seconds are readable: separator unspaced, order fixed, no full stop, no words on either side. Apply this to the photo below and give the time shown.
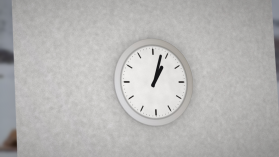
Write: 1:03
